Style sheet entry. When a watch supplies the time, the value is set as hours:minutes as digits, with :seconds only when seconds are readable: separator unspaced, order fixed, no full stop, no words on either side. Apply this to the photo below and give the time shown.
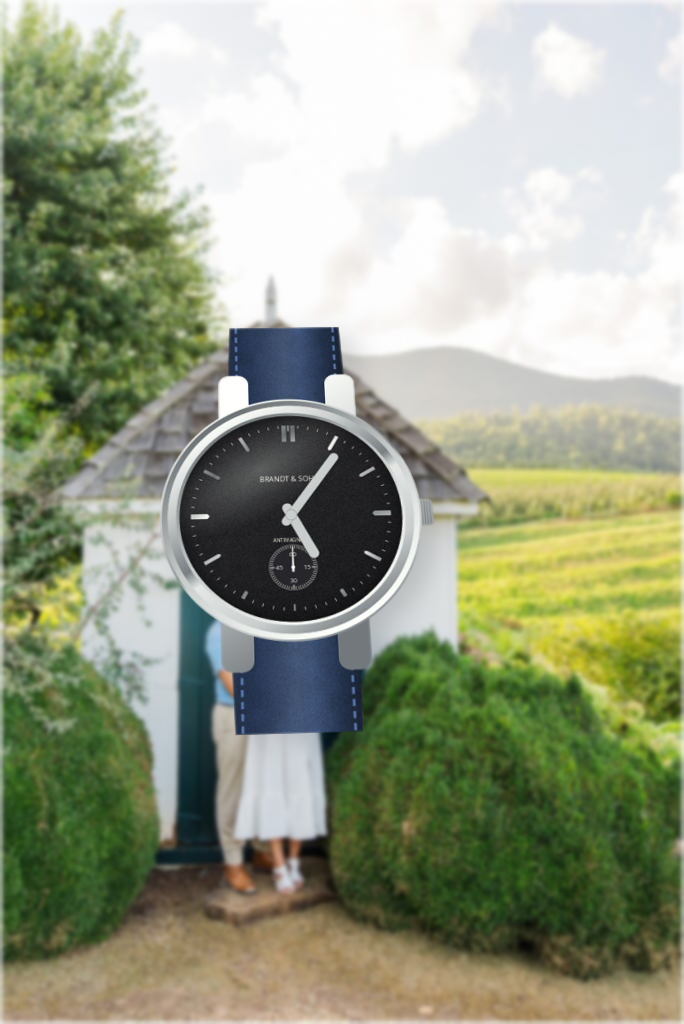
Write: 5:06
